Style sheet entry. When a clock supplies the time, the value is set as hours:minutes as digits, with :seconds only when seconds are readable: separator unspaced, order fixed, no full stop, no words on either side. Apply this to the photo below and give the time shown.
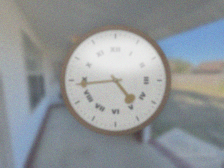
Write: 4:44
